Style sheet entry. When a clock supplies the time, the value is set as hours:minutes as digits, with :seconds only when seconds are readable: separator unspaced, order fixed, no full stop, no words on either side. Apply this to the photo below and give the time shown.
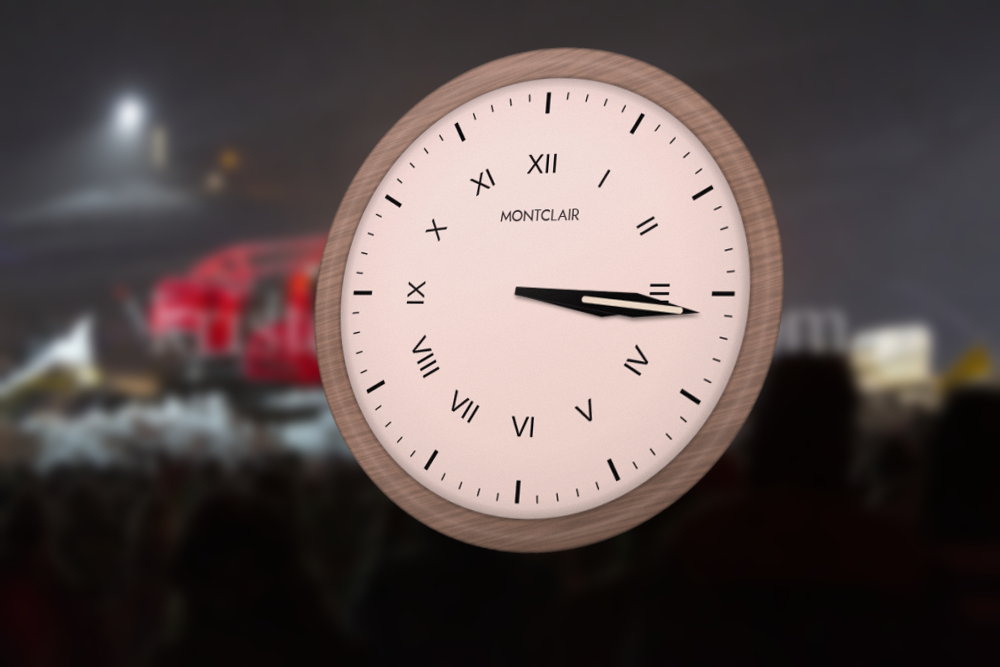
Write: 3:16
